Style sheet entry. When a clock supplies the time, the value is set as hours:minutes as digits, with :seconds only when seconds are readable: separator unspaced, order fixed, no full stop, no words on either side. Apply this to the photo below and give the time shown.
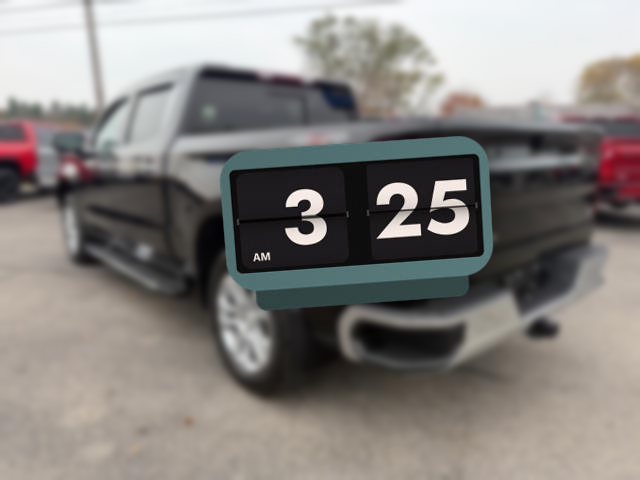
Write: 3:25
